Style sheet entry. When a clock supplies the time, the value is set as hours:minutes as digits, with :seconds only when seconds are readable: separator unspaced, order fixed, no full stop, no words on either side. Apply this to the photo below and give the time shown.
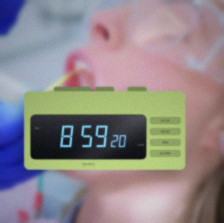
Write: 8:59:20
